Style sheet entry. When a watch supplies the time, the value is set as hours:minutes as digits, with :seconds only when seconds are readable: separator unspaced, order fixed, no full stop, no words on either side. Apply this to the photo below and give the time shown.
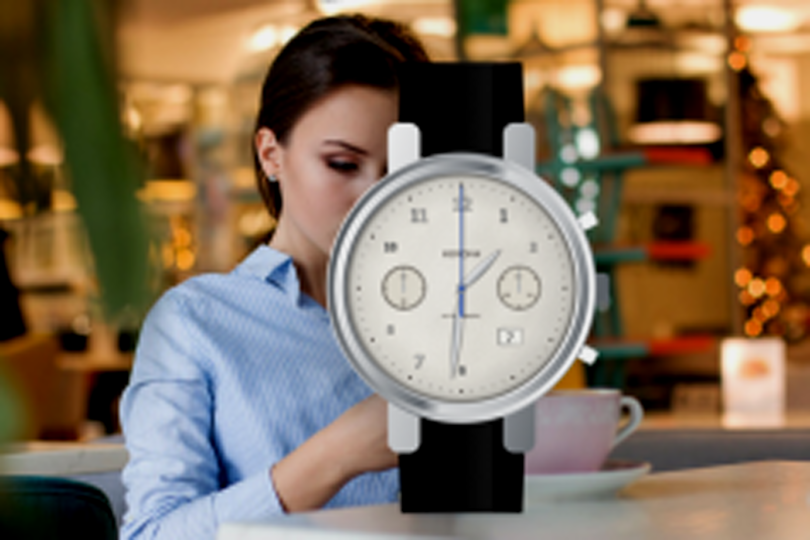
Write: 1:31
